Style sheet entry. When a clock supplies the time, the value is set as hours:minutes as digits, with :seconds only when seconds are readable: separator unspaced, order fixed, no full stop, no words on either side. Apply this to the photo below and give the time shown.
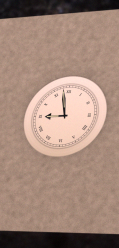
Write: 8:58
